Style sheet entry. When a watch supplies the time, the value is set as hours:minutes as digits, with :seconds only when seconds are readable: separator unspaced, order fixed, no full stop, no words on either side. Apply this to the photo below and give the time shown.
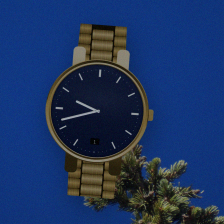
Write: 9:42
